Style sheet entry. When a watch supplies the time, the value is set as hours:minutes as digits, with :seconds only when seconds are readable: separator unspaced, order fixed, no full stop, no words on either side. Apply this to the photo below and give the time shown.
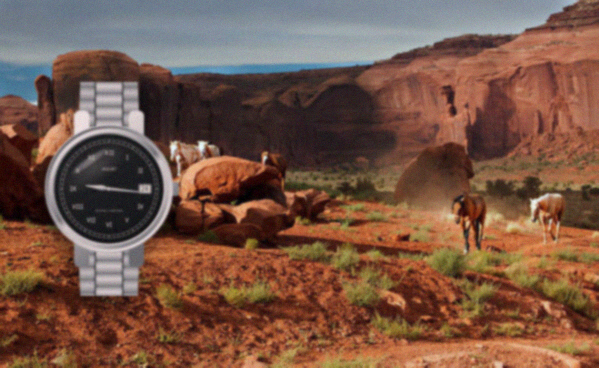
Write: 9:16
